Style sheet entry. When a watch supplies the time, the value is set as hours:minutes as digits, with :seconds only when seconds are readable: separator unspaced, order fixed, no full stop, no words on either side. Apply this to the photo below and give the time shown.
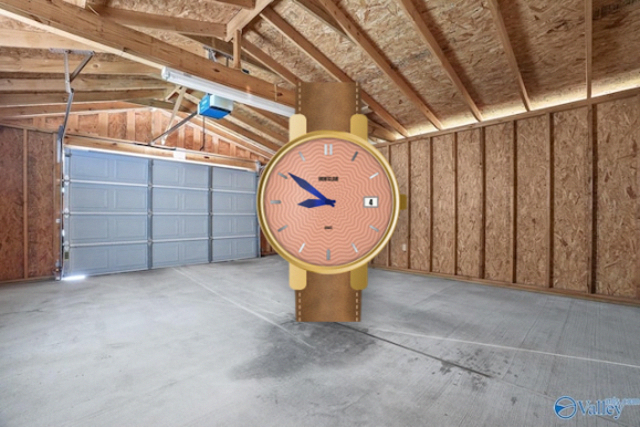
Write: 8:51
